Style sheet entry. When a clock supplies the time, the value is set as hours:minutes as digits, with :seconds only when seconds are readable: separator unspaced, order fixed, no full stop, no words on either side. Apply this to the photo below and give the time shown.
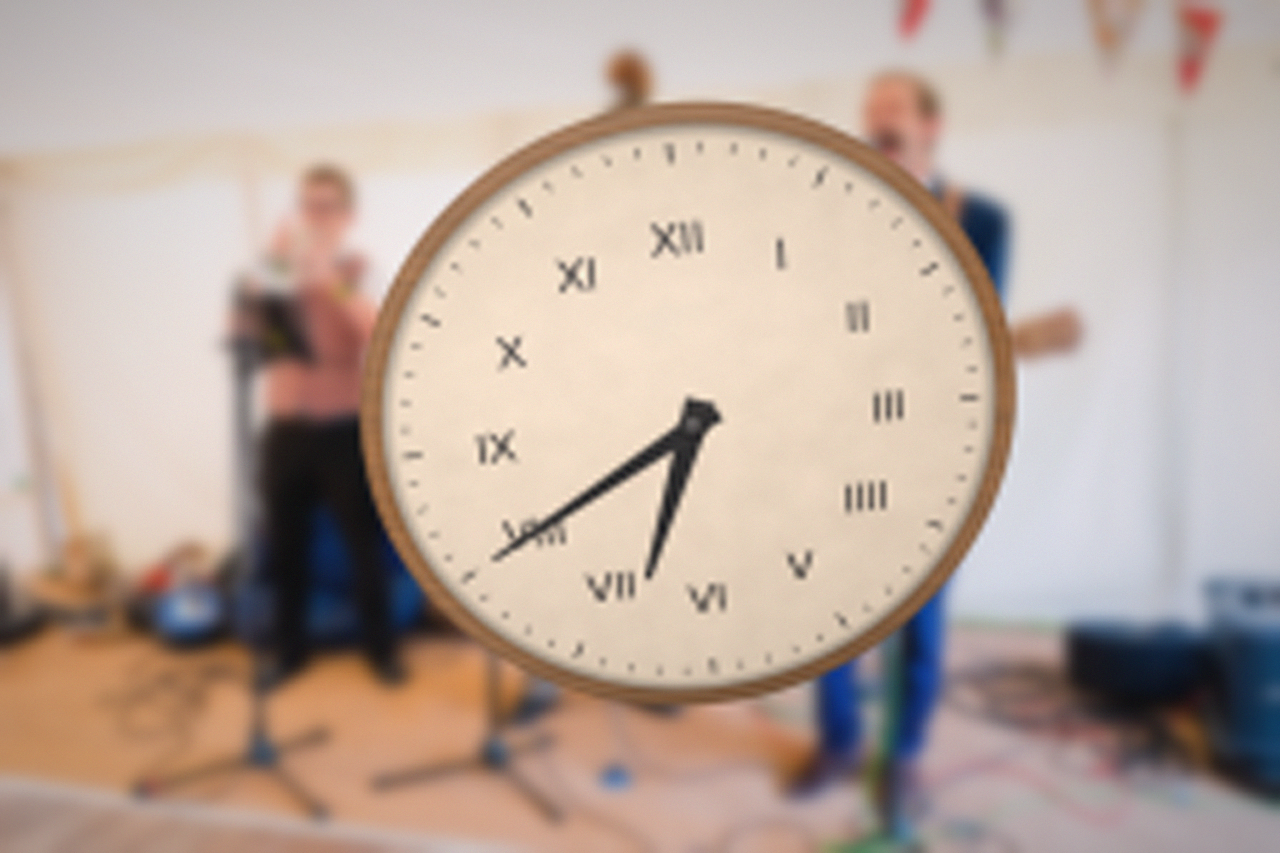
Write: 6:40
